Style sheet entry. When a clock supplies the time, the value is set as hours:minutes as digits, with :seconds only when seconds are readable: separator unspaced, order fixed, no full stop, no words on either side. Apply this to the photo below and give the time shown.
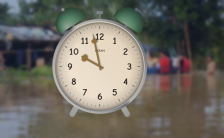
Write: 9:58
